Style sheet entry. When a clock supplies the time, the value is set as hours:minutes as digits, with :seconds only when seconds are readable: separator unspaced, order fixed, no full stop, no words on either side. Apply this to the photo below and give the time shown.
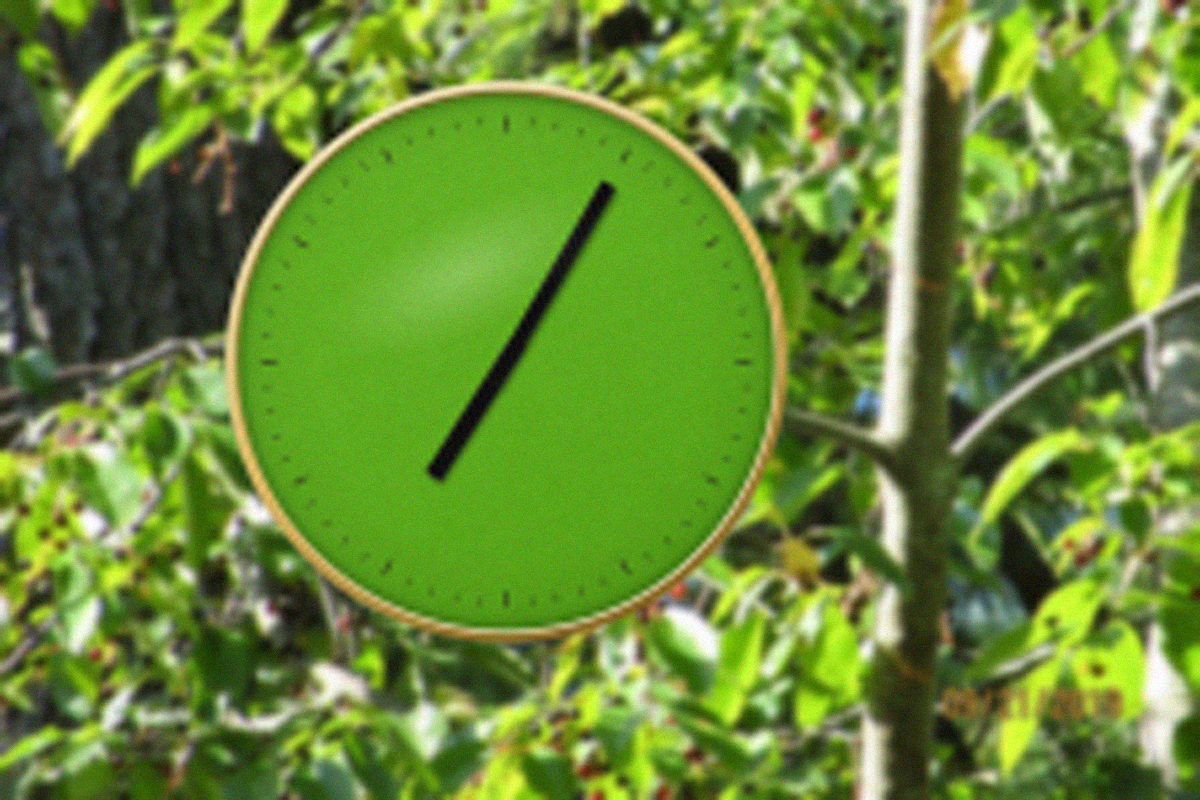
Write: 7:05
